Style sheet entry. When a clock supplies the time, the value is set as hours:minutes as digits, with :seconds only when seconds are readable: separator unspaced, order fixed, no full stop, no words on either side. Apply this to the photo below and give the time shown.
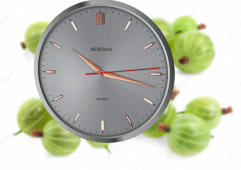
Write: 10:17:14
